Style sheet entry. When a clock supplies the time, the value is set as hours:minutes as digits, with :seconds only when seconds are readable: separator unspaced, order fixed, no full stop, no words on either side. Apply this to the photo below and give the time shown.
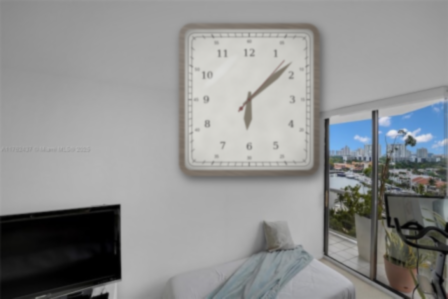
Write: 6:08:07
